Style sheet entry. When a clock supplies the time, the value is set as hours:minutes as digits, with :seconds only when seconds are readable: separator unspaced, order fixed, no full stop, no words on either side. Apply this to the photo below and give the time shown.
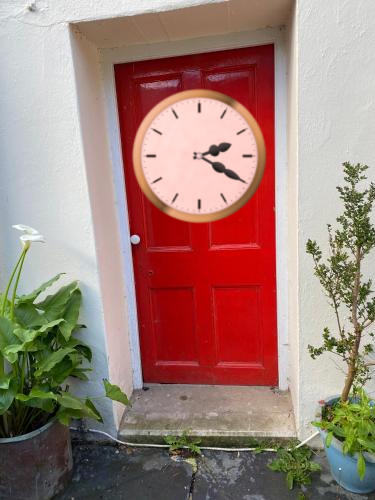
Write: 2:20
